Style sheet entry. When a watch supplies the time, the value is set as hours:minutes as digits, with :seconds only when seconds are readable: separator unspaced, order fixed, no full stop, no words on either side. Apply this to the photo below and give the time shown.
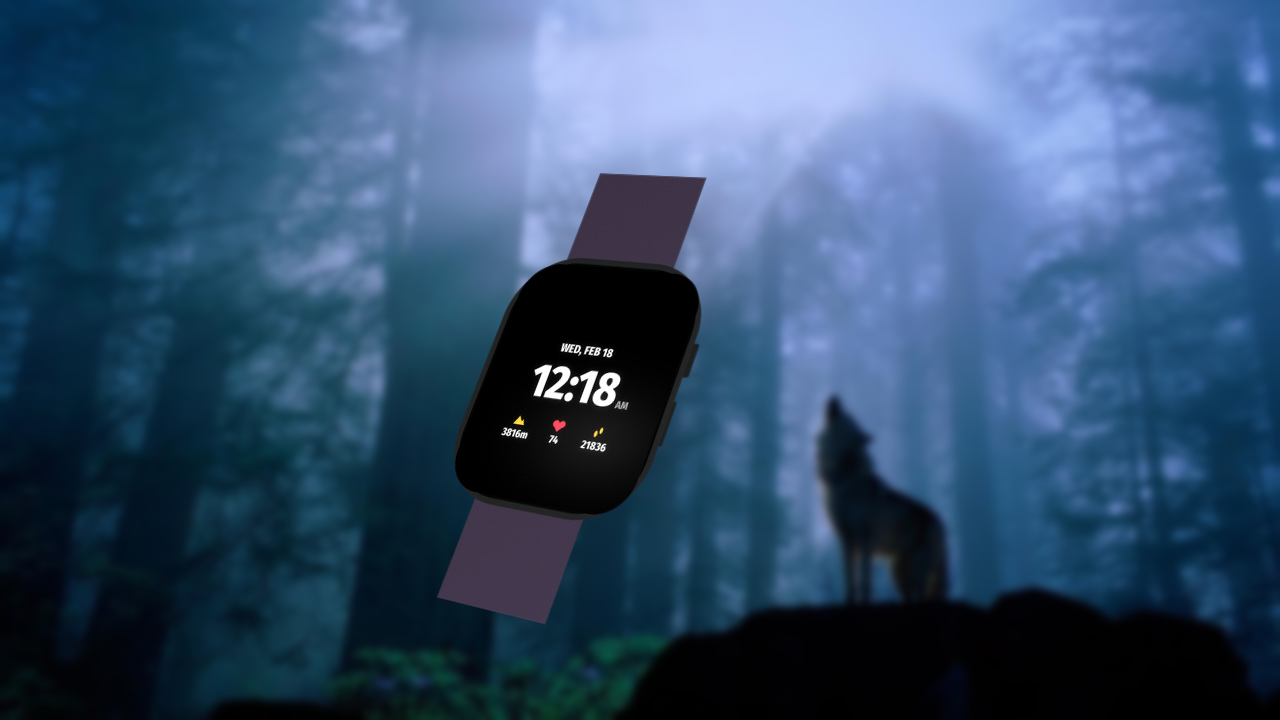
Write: 12:18
